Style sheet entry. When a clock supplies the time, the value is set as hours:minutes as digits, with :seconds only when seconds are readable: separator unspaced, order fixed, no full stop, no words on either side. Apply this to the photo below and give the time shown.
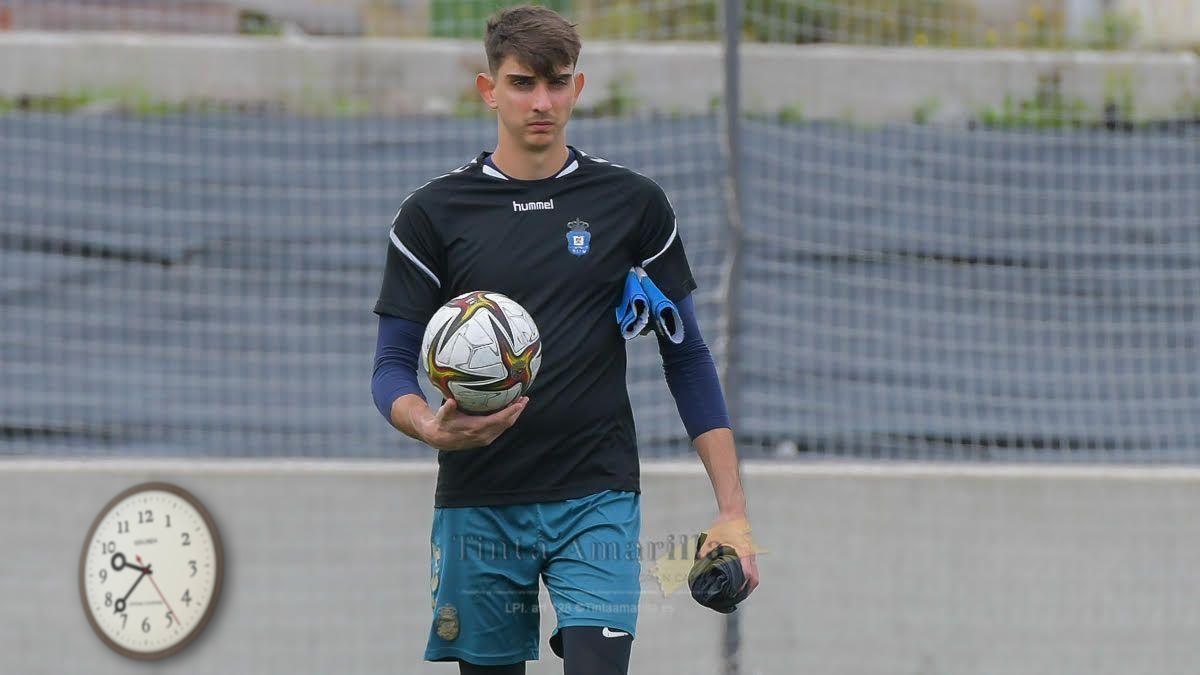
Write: 9:37:24
